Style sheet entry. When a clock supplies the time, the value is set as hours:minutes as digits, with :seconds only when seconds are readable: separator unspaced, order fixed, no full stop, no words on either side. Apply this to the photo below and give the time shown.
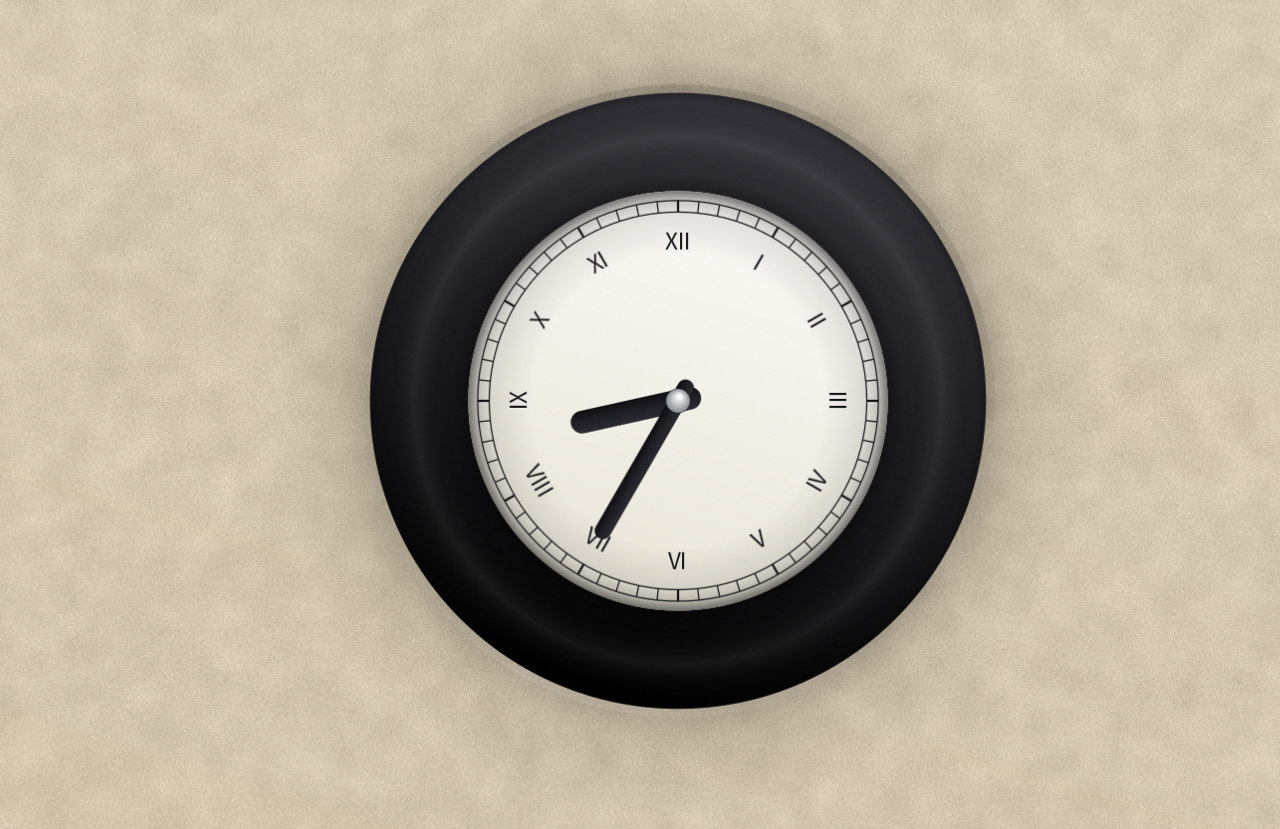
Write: 8:35
